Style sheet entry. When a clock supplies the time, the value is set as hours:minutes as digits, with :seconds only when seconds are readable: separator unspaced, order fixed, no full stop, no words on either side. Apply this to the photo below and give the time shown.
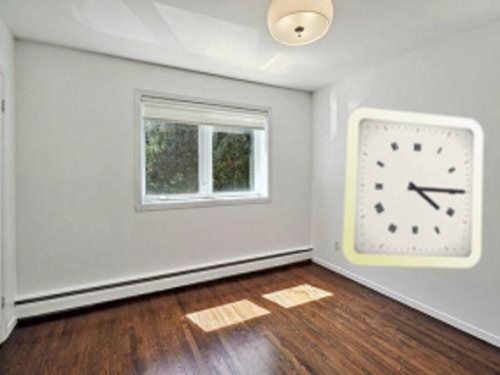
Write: 4:15
